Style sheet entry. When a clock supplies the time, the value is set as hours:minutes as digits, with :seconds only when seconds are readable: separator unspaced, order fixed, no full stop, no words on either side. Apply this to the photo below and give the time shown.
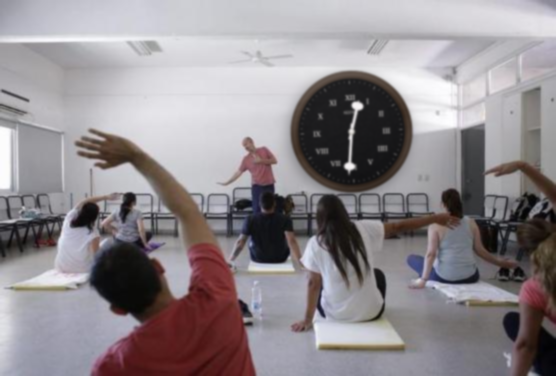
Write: 12:31
